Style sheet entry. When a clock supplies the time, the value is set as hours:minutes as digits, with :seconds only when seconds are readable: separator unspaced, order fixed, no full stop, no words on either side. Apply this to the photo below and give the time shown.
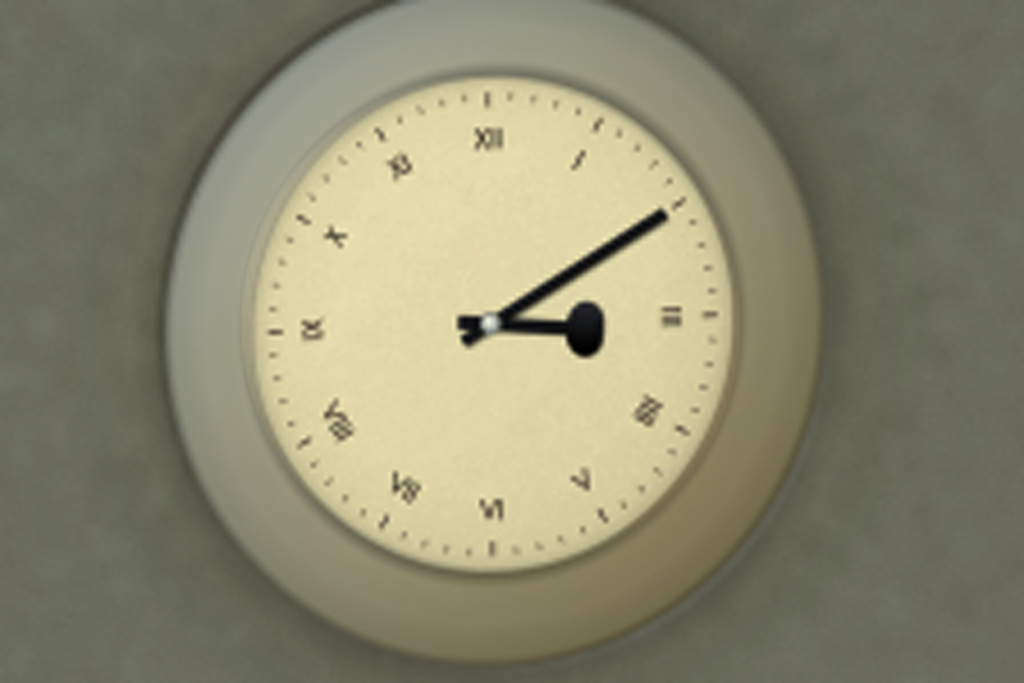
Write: 3:10
